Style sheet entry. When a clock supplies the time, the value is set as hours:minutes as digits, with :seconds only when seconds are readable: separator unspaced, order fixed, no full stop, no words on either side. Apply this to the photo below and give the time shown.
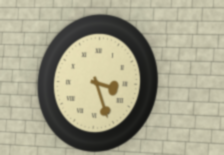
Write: 3:26
